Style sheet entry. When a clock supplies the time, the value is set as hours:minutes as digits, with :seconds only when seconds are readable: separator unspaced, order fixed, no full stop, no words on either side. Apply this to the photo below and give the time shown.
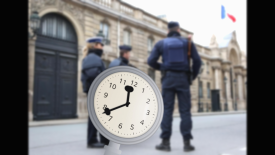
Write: 11:38
